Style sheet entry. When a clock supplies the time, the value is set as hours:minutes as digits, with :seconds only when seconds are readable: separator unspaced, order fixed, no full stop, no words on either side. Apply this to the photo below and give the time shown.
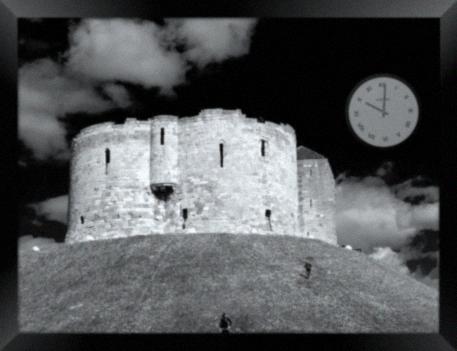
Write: 10:01
